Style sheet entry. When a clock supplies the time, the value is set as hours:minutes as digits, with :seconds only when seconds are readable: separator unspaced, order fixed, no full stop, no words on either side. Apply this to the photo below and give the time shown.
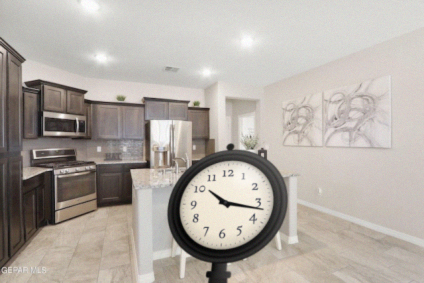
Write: 10:17
